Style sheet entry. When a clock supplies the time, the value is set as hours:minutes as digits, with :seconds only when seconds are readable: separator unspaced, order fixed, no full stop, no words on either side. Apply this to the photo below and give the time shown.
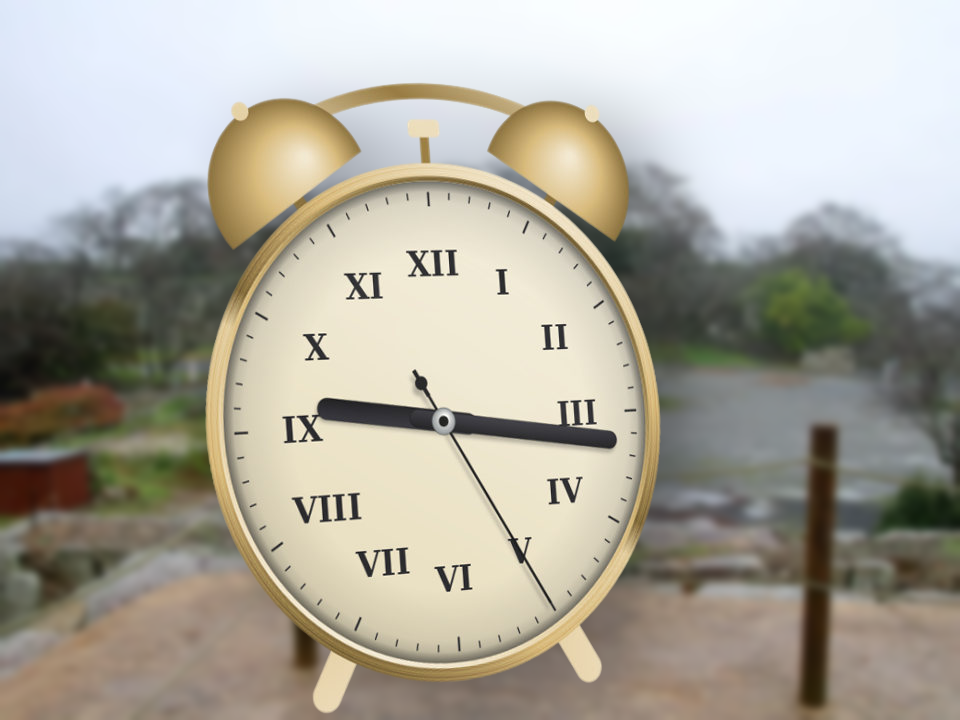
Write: 9:16:25
